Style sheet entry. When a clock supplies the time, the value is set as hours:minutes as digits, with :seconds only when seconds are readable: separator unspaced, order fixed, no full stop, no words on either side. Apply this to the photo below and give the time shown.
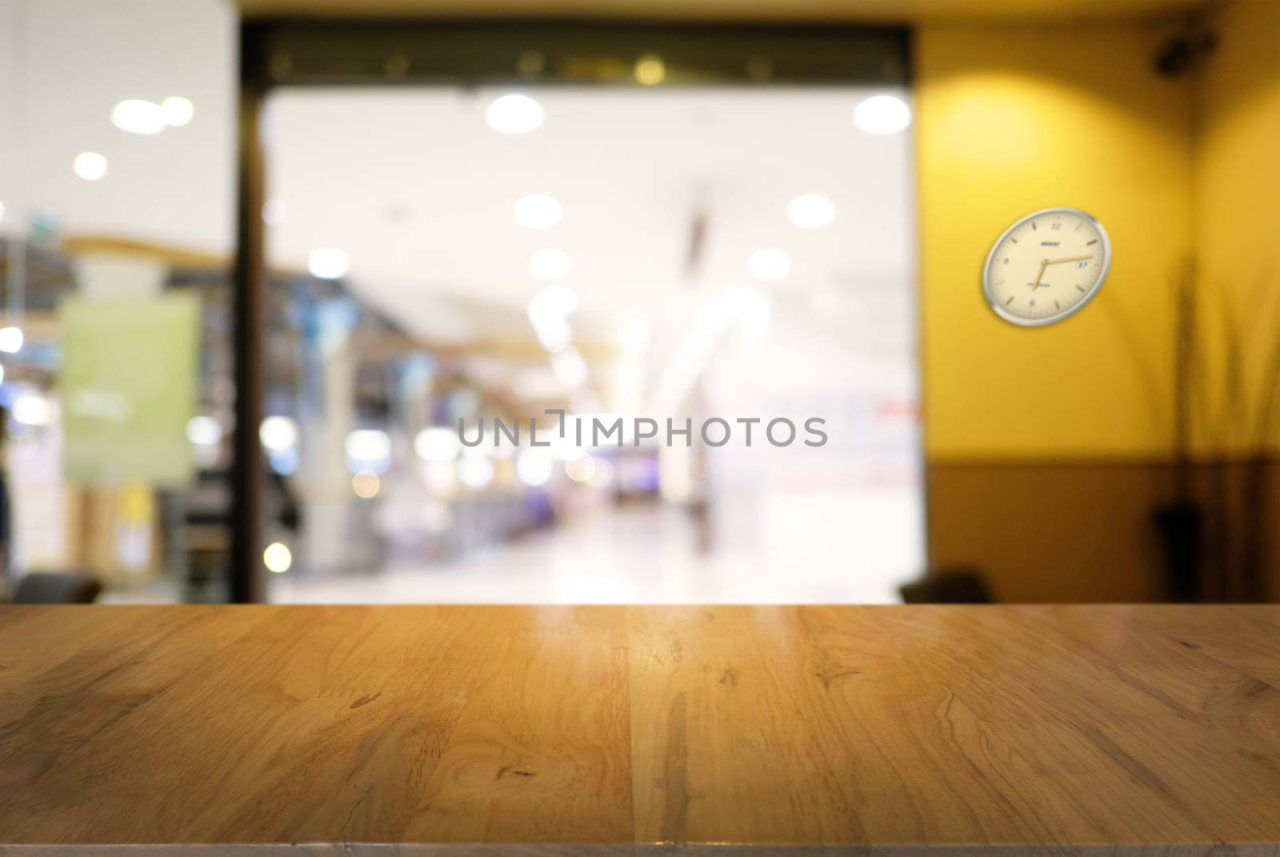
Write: 6:13
